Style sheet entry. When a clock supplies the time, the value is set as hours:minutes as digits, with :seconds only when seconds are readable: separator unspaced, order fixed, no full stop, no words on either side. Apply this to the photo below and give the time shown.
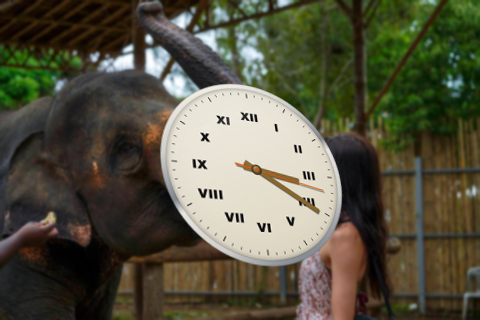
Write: 3:20:17
